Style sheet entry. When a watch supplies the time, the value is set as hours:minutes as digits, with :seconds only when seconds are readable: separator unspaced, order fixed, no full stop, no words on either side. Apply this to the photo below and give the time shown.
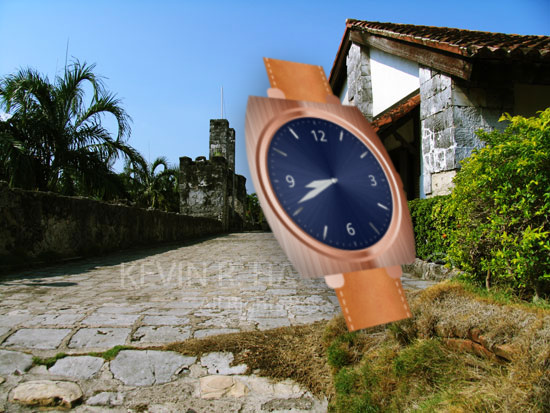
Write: 8:41
